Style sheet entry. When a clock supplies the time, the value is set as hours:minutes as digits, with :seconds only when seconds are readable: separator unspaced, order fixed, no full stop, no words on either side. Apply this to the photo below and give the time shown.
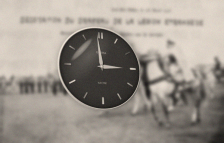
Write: 2:59
